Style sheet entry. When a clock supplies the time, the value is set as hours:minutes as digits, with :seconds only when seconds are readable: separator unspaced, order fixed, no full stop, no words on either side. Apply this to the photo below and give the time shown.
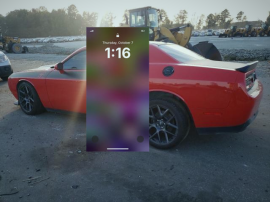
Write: 1:16
